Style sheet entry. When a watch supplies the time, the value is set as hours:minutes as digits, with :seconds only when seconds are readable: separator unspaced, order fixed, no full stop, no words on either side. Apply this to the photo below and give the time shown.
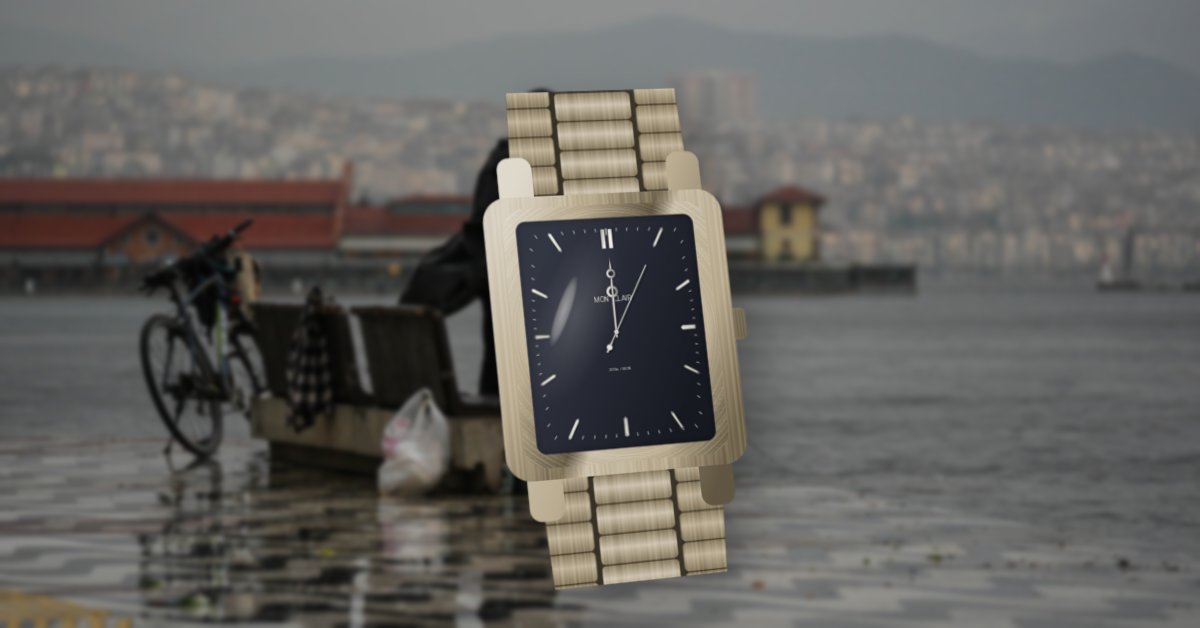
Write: 12:00:05
